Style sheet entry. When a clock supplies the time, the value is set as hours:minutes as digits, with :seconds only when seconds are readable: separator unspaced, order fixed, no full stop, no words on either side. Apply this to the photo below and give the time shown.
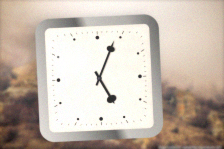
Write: 5:04
